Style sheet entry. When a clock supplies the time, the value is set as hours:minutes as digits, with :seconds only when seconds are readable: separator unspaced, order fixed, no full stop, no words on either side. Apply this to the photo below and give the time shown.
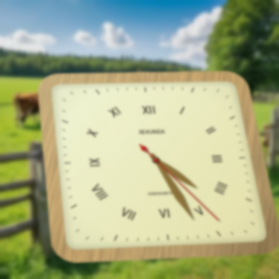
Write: 4:26:24
